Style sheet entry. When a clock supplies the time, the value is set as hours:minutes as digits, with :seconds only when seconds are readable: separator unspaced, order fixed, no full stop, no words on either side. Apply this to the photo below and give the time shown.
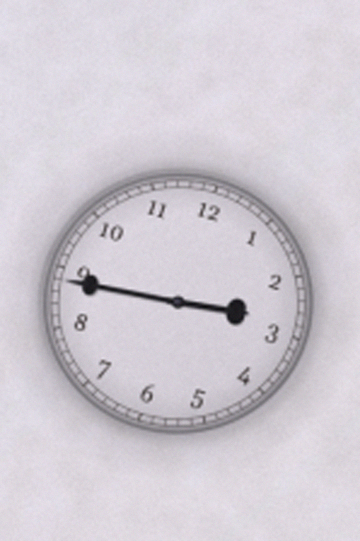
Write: 2:44
